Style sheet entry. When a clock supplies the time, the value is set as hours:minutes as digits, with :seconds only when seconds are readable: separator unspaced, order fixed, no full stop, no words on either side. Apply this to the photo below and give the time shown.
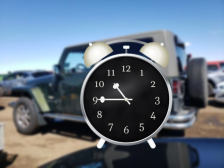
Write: 10:45
